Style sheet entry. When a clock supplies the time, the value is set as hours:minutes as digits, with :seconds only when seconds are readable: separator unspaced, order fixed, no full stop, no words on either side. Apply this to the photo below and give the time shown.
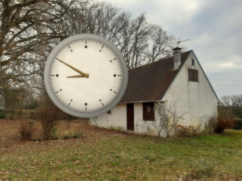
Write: 8:50
